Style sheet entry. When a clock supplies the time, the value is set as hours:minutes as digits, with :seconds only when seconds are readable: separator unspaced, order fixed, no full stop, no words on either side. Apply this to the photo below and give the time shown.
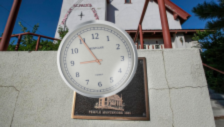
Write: 8:55
